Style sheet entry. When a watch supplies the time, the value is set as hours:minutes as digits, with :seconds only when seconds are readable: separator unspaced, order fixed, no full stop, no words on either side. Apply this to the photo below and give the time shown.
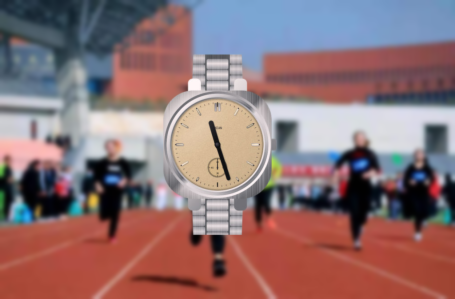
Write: 11:27
